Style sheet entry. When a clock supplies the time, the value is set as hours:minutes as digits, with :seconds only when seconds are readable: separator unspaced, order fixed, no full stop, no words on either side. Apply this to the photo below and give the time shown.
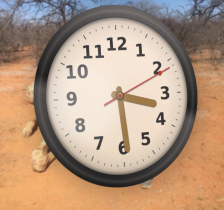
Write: 3:29:11
